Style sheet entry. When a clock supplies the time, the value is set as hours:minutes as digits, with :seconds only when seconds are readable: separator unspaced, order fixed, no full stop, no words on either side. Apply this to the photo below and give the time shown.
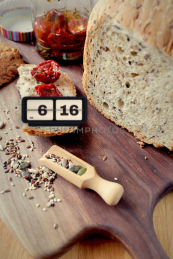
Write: 6:16
